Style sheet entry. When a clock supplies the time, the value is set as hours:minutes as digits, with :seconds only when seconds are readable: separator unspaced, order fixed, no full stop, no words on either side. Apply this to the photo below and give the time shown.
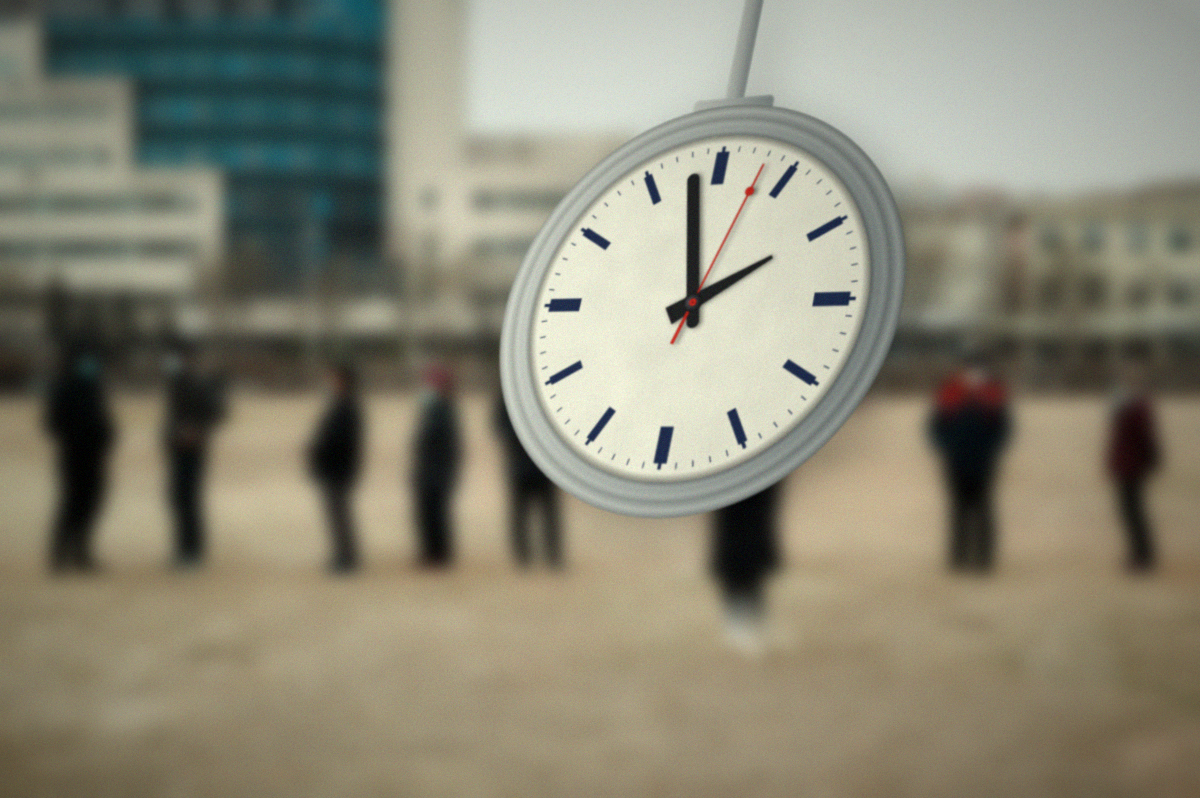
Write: 1:58:03
